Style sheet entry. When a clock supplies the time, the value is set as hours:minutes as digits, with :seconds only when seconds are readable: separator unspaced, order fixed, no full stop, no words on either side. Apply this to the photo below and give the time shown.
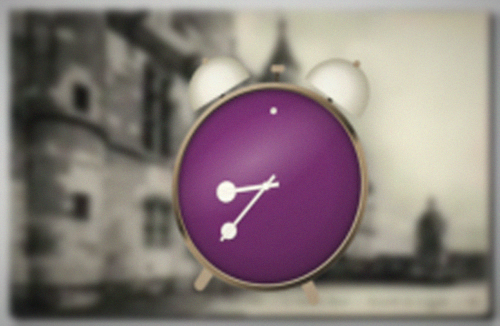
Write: 8:36
